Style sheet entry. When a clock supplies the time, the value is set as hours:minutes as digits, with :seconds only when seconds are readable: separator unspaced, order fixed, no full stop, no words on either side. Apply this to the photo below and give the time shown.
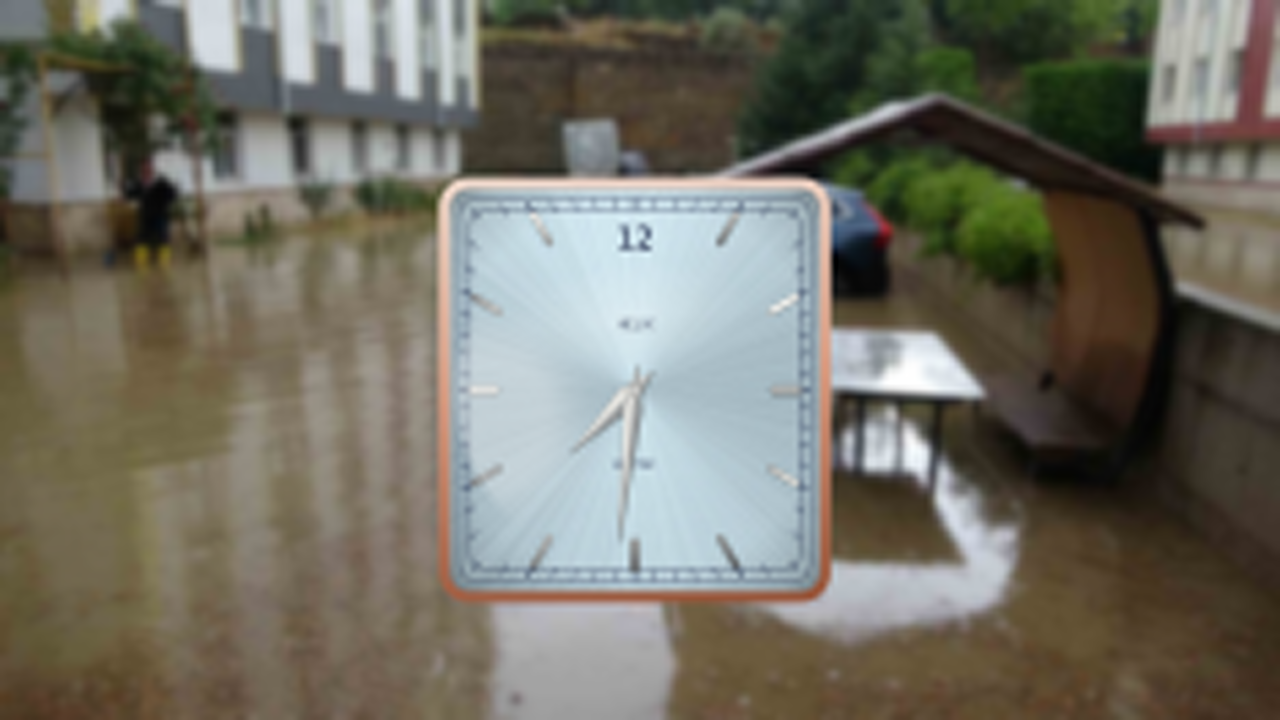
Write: 7:31
